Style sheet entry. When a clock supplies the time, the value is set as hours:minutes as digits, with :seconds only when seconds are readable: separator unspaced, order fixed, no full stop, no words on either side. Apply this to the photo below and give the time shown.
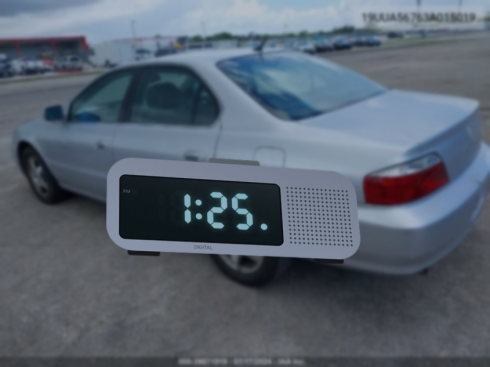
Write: 1:25
